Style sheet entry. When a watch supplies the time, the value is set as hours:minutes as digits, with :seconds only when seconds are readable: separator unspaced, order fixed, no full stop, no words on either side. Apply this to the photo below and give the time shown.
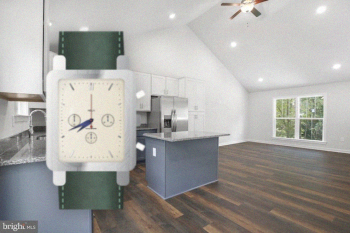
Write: 7:41
